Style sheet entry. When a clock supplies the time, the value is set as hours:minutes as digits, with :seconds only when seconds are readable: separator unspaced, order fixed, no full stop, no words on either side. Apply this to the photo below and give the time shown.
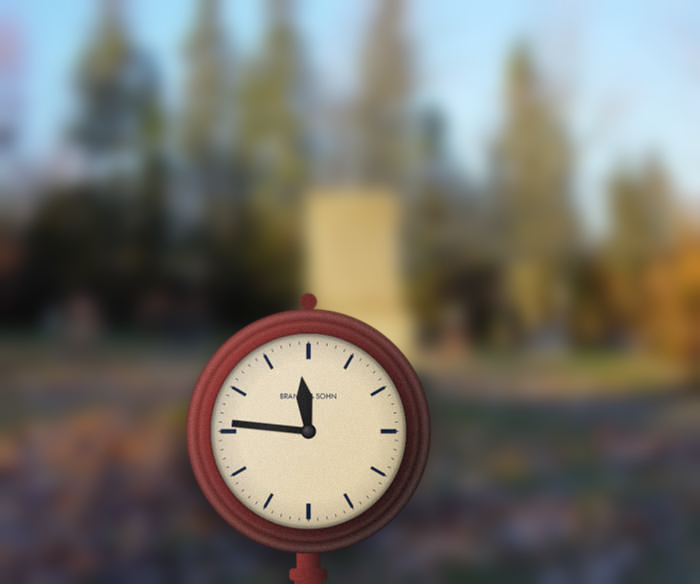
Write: 11:46
